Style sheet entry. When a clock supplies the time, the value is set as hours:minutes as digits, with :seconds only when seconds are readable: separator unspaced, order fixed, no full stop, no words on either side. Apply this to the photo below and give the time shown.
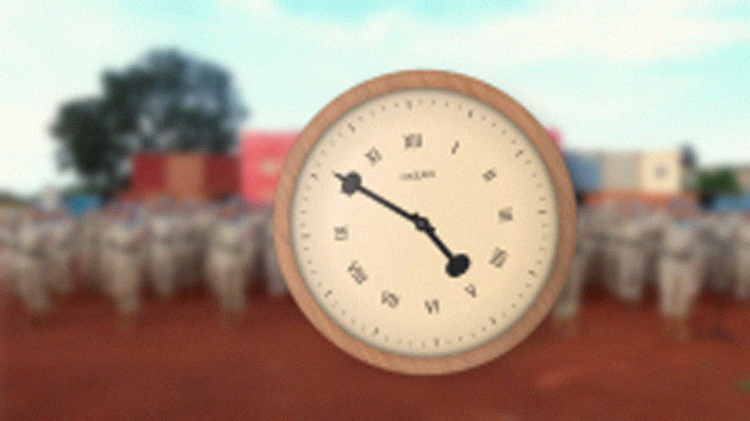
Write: 4:51
